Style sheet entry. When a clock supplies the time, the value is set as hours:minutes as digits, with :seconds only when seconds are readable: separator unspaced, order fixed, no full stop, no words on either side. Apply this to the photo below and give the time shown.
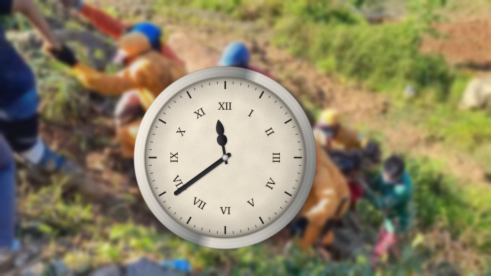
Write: 11:39
